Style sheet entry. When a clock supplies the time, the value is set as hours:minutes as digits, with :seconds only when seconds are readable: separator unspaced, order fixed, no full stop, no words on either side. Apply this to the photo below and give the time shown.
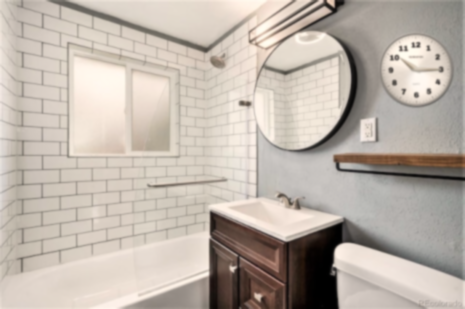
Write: 10:15
